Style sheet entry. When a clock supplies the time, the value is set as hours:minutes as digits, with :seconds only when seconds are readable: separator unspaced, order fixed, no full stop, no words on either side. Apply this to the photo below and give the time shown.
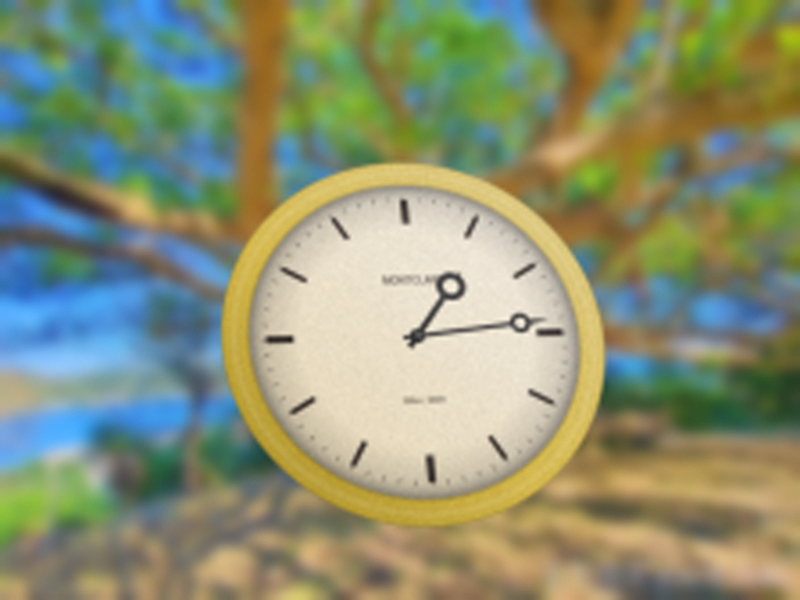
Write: 1:14
